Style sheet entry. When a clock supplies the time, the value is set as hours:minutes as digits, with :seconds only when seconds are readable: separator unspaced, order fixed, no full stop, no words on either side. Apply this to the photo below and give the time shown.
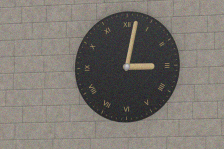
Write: 3:02
